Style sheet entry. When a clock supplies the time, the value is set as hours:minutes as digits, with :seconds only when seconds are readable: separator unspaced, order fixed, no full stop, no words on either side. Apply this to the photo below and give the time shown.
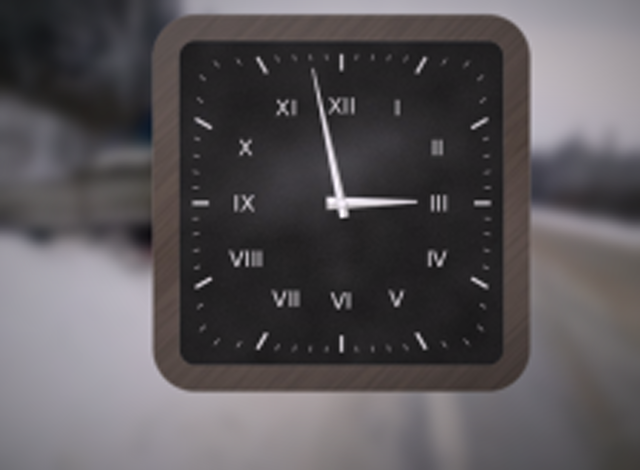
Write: 2:58
